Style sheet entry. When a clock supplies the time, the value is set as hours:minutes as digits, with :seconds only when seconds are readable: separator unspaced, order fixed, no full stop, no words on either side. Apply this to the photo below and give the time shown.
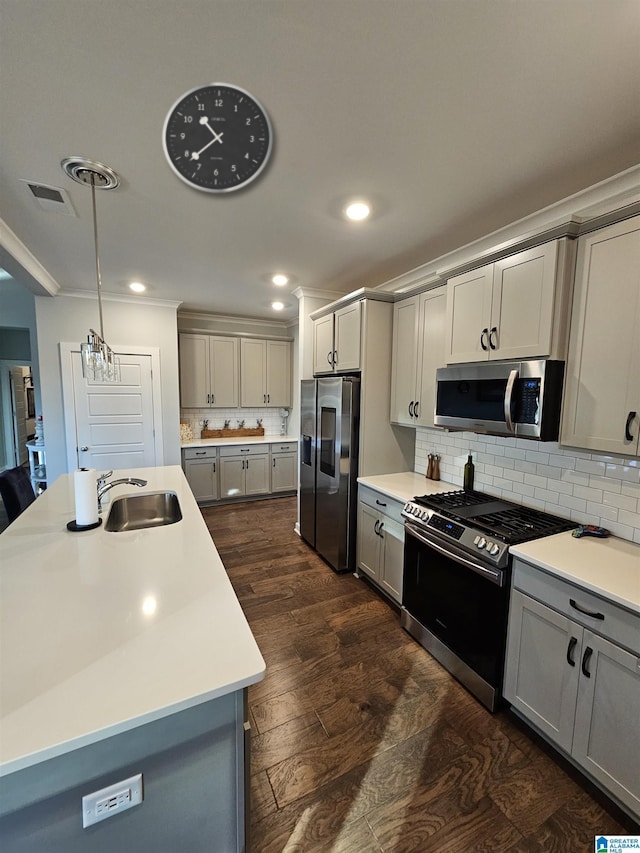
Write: 10:38
